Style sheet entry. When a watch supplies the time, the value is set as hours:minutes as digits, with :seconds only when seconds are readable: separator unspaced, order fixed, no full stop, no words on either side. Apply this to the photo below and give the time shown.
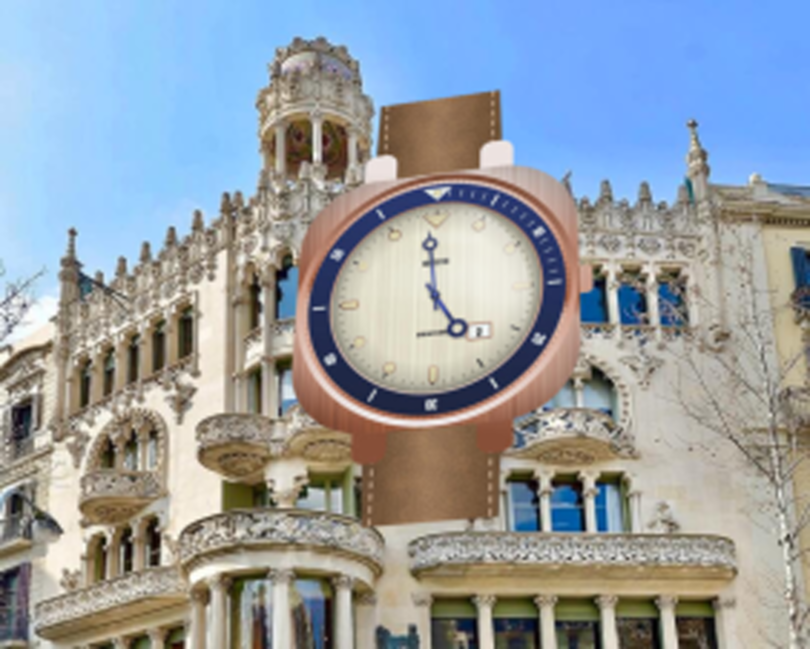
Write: 4:59
